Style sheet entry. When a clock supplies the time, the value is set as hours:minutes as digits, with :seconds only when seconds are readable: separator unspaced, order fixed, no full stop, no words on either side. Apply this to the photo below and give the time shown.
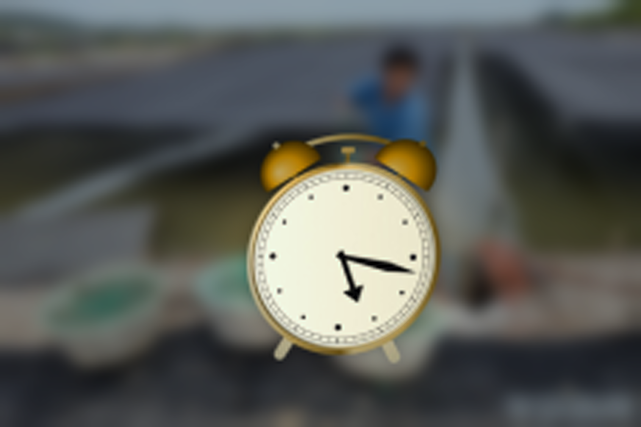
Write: 5:17
